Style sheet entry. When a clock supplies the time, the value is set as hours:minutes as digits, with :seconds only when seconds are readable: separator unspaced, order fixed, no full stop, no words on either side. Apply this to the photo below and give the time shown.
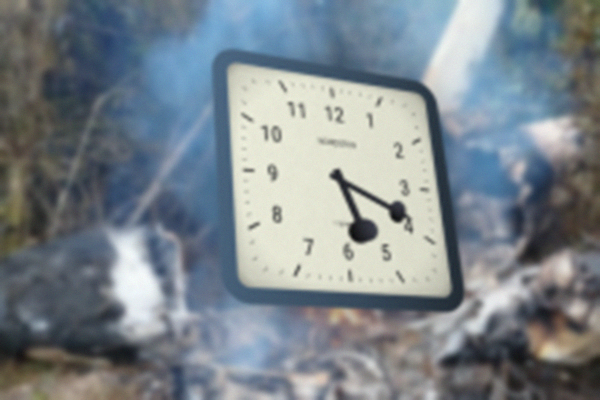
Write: 5:19
